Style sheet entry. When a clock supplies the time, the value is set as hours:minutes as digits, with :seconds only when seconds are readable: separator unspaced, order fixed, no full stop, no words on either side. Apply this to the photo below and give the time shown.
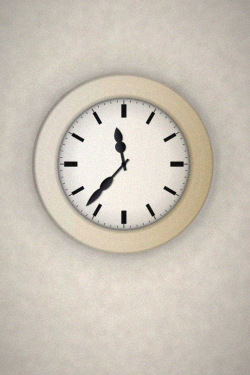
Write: 11:37
